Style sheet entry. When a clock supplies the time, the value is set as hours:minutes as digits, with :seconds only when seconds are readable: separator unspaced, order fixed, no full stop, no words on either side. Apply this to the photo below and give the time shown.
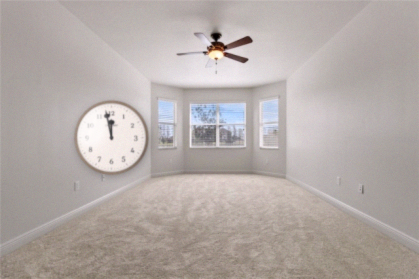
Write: 11:58
